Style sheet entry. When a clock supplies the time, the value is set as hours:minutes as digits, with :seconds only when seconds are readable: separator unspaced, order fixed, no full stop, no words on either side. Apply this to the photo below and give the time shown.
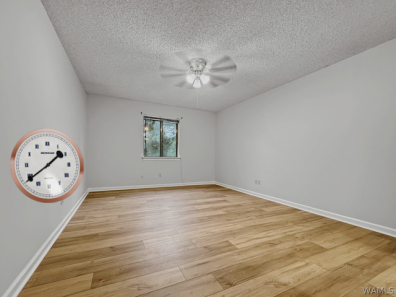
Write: 1:39
